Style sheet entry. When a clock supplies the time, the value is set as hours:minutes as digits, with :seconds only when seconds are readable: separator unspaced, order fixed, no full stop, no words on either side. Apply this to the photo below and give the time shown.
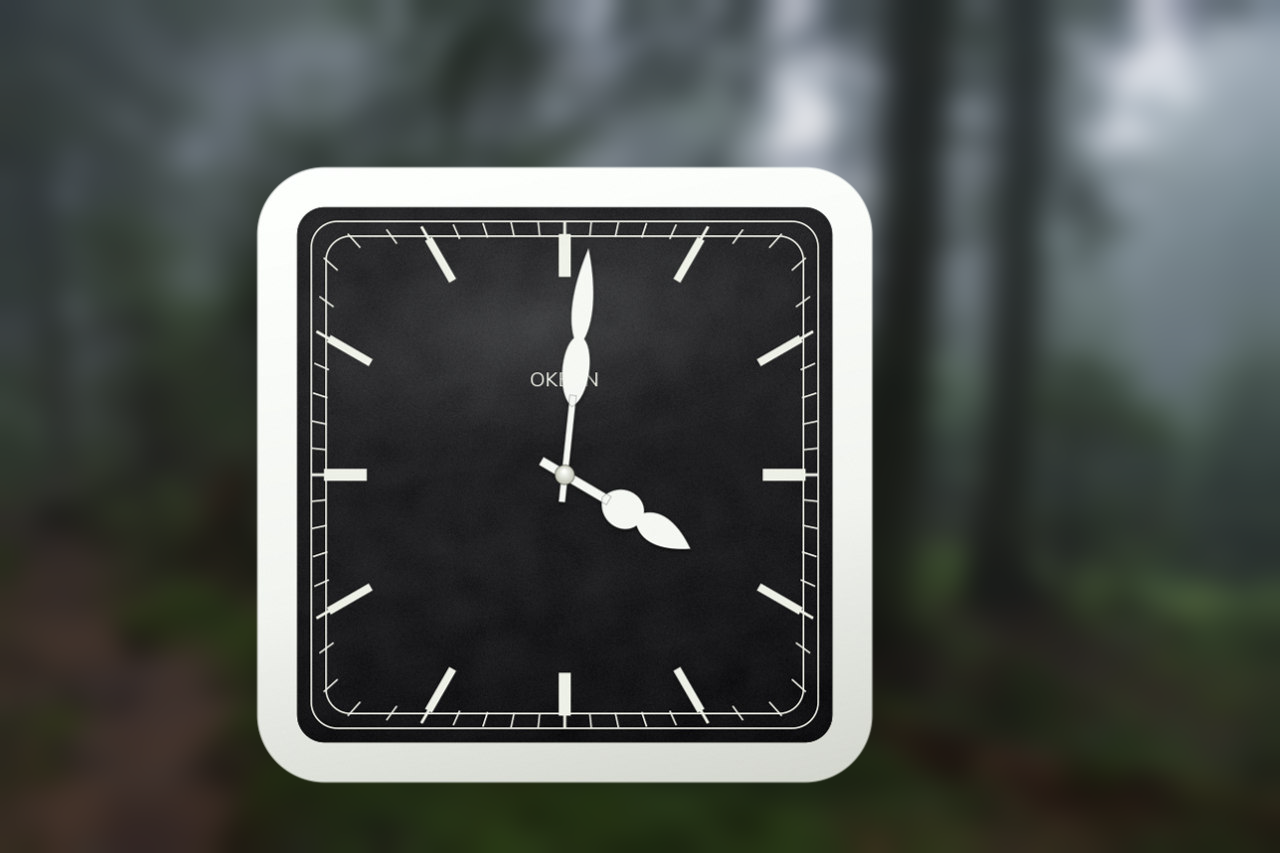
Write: 4:01
